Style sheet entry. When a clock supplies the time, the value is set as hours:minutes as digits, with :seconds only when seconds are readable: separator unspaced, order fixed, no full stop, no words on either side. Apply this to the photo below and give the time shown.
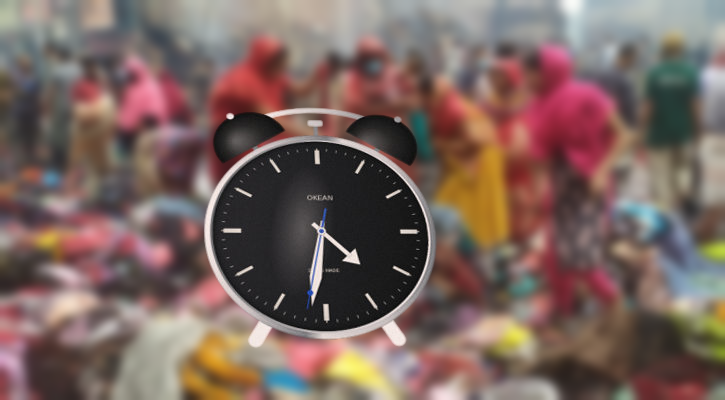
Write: 4:31:32
